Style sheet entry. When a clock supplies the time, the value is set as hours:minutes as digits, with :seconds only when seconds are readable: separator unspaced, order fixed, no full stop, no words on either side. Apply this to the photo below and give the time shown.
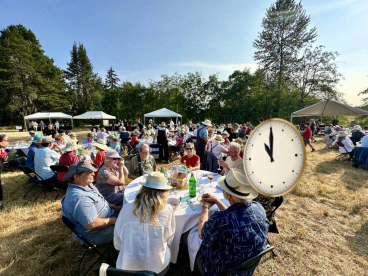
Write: 11:00
